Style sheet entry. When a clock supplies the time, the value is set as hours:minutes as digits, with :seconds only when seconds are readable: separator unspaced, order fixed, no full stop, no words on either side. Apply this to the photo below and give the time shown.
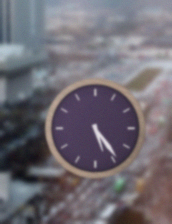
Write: 5:24
